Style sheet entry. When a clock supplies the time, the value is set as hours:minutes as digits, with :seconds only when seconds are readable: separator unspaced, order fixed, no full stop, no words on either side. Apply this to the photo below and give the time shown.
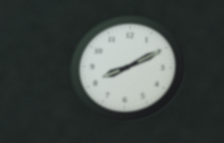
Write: 8:10
